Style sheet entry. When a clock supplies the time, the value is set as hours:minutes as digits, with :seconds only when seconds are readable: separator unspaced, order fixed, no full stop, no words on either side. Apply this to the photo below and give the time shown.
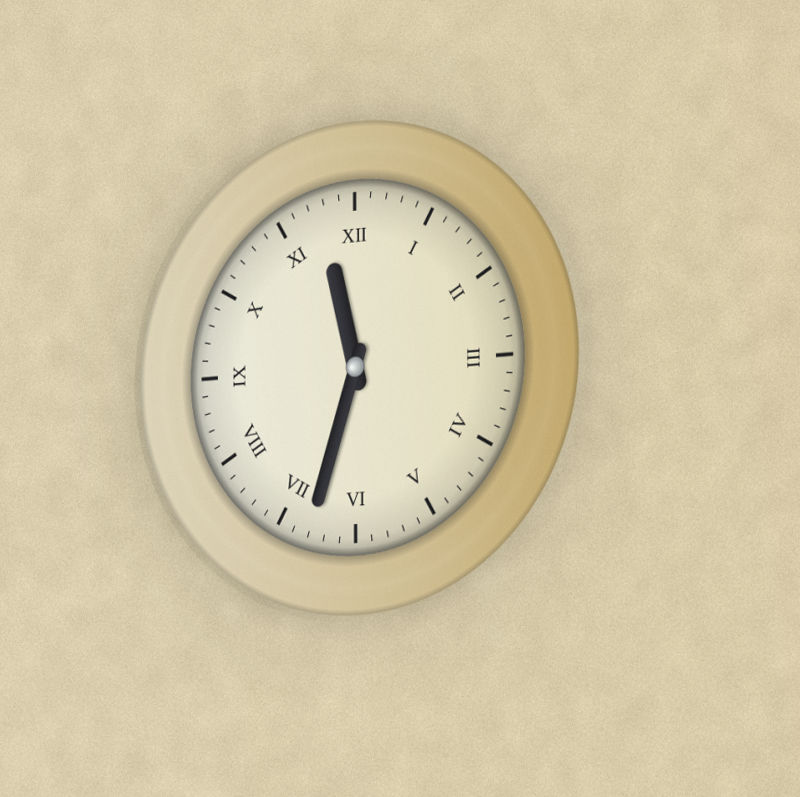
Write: 11:33
